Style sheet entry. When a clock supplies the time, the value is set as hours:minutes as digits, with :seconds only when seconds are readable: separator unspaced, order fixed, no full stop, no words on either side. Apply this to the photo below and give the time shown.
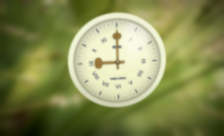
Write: 9:00
